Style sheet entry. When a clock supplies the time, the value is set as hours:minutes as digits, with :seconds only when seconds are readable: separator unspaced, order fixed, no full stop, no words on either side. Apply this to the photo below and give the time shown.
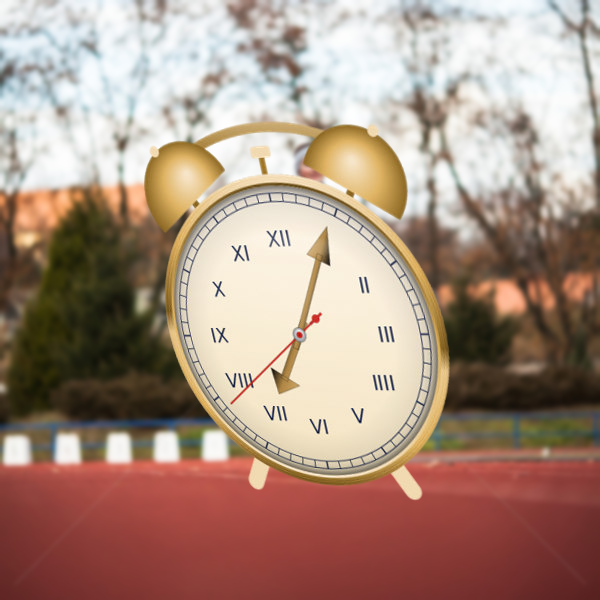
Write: 7:04:39
